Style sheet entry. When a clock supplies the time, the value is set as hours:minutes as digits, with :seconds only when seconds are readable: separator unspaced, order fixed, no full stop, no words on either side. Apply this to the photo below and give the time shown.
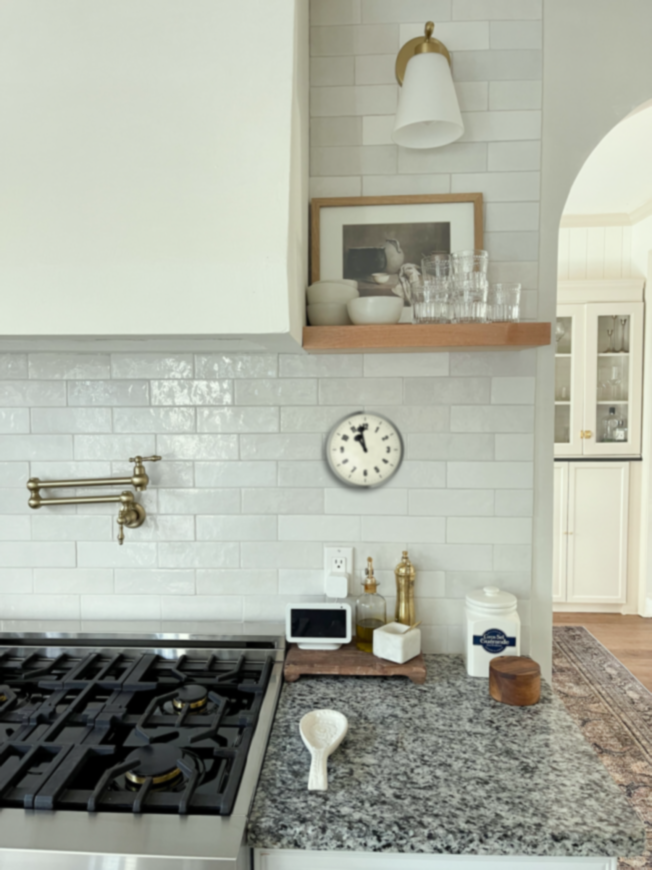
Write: 10:58
